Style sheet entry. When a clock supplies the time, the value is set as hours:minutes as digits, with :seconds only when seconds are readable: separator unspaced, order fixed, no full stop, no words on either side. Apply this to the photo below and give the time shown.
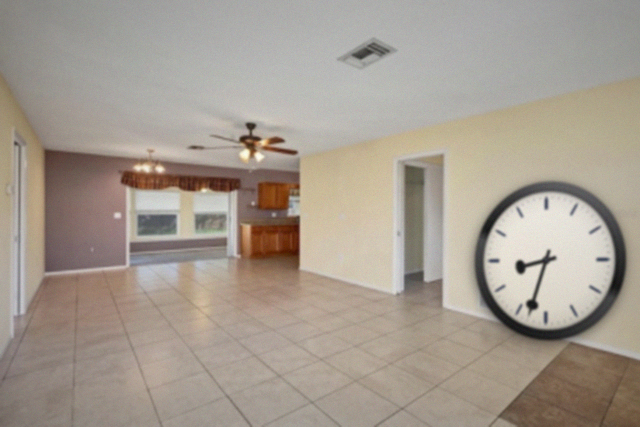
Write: 8:33
